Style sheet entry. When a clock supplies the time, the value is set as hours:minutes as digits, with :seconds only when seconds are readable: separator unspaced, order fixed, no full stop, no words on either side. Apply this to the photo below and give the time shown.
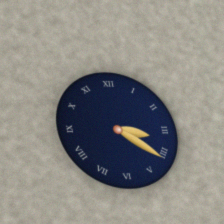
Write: 3:21
